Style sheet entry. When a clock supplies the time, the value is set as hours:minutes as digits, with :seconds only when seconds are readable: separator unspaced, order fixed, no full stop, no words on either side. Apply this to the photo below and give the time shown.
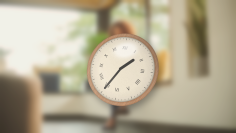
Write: 1:35
